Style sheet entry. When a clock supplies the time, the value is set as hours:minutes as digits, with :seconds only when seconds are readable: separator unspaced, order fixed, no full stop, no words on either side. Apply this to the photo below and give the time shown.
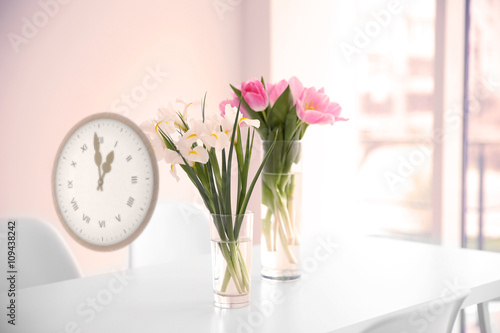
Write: 12:59
